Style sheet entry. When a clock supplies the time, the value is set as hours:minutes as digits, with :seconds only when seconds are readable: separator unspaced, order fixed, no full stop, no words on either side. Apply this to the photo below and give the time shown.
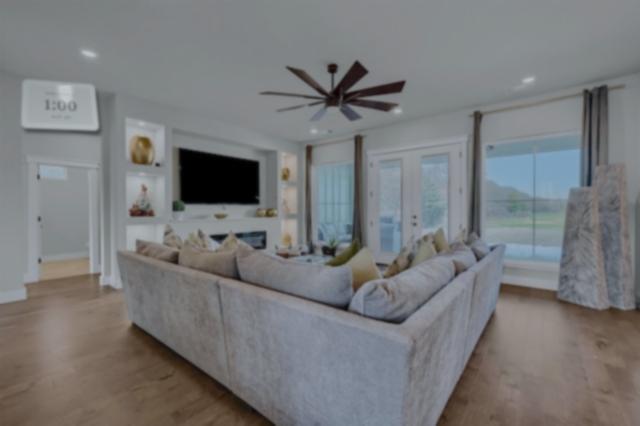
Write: 1:00
